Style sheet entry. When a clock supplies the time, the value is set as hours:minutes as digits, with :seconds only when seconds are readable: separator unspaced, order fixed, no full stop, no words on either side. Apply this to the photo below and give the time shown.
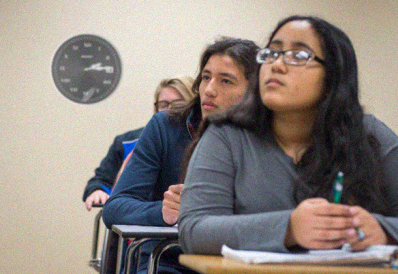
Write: 2:14
